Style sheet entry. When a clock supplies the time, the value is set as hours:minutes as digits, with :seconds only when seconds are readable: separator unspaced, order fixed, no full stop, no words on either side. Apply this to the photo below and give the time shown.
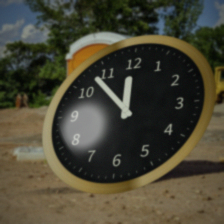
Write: 11:53
